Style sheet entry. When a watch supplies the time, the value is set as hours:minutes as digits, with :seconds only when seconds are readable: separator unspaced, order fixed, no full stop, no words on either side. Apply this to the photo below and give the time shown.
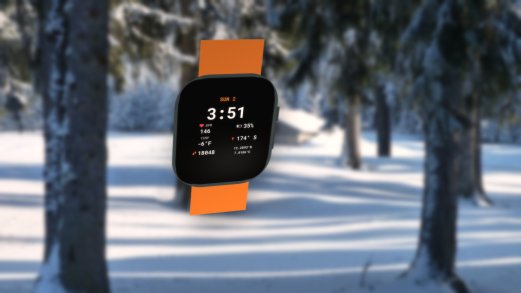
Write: 3:51
